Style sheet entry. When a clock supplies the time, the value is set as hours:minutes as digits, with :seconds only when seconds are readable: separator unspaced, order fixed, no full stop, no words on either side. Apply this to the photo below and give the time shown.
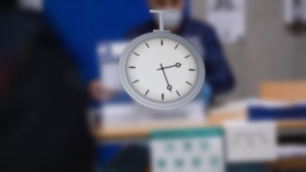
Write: 2:27
